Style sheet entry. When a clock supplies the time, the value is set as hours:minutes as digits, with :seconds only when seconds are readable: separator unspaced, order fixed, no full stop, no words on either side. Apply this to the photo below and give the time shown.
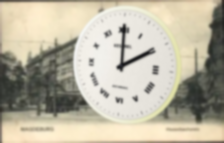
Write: 2:00
